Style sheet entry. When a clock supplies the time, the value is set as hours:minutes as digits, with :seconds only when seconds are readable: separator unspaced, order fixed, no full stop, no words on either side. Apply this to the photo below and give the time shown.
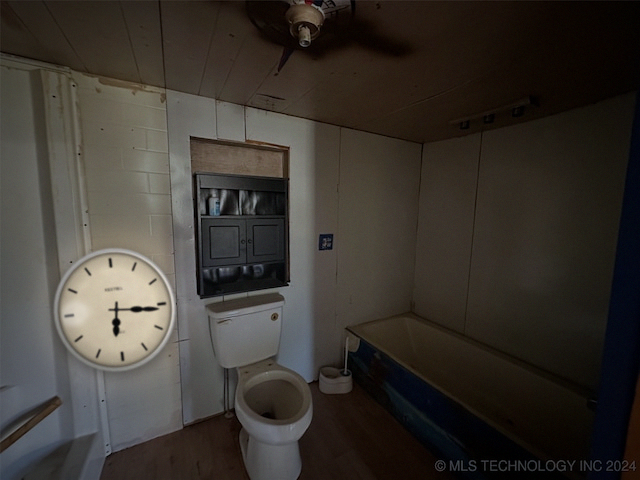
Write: 6:16
